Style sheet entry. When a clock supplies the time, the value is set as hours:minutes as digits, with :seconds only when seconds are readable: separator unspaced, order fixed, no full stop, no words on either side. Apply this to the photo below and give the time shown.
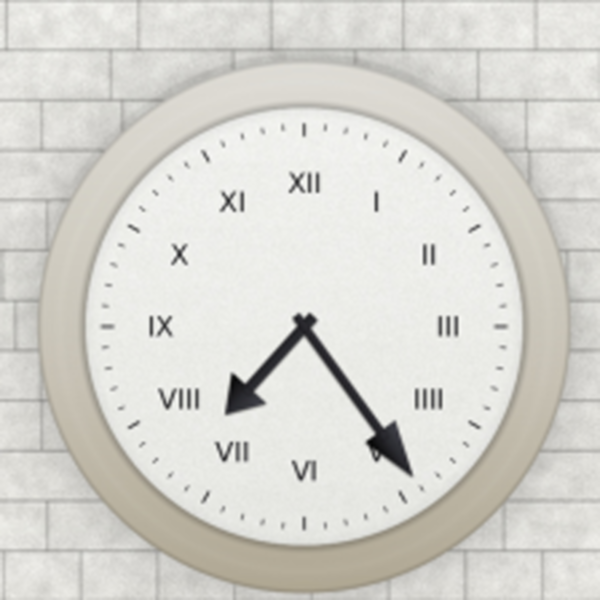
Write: 7:24
